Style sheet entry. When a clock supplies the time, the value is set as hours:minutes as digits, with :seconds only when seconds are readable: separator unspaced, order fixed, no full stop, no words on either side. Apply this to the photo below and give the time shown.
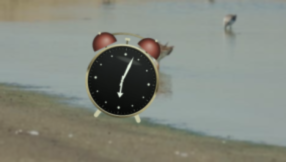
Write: 6:03
